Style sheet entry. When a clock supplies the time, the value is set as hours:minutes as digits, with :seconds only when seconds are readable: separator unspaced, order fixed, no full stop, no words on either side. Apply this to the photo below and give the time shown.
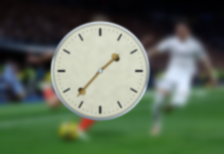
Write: 1:37
